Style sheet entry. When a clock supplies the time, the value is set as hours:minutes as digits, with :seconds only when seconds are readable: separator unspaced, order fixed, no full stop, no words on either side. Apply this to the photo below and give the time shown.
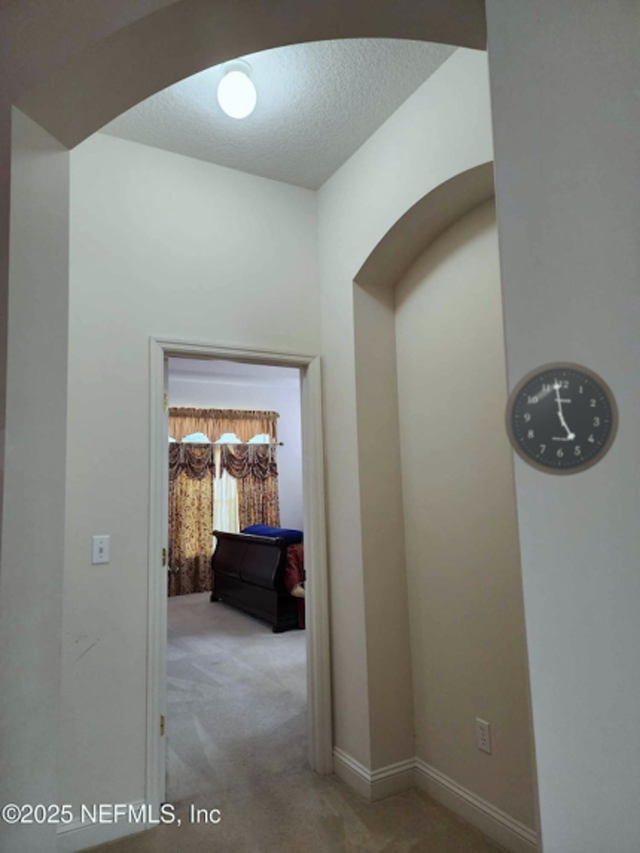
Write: 4:58
